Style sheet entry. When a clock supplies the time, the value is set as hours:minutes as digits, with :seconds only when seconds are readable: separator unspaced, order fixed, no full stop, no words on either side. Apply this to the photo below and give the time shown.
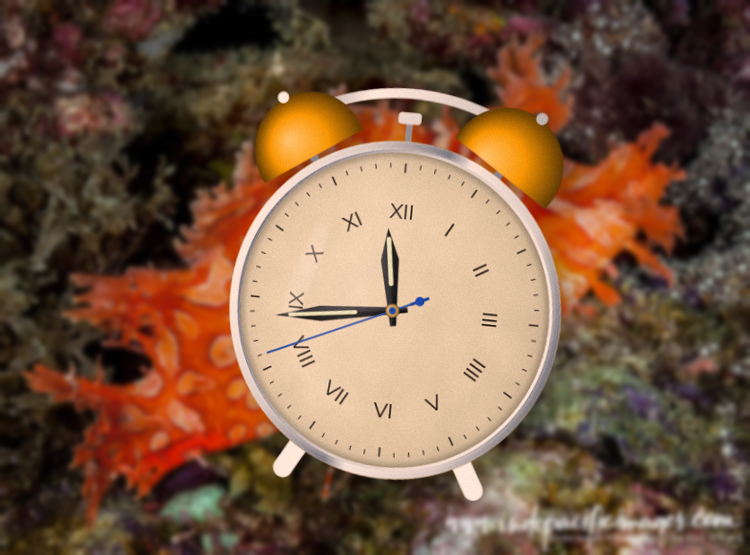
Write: 11:43:41
